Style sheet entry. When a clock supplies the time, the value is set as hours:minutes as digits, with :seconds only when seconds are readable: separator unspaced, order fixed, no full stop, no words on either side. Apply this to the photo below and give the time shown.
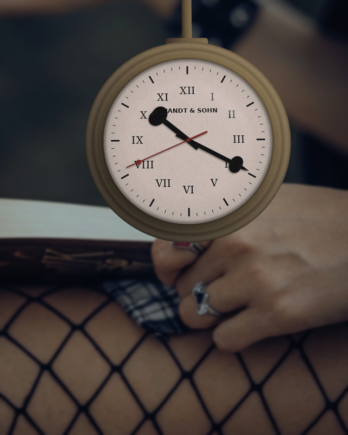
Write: 10:19:41
